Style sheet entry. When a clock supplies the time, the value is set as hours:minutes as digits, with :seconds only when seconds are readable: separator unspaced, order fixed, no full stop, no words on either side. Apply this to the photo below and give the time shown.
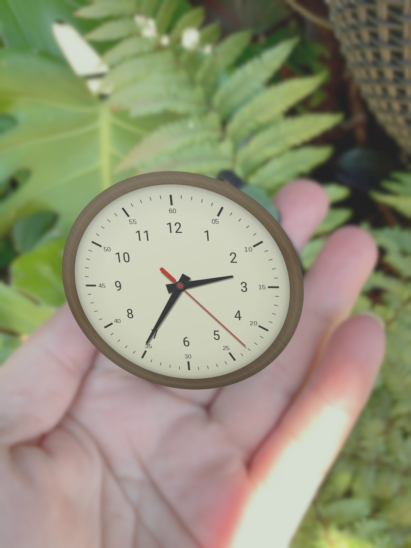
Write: 2:35:23
